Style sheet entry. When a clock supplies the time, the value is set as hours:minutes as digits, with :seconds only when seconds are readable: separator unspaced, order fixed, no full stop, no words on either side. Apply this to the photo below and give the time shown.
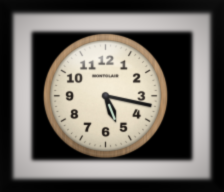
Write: 5:17
